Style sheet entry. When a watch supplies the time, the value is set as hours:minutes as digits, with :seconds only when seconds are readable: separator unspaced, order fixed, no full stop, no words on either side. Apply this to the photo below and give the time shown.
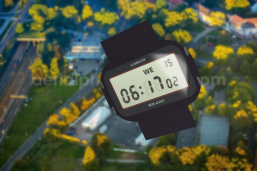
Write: 6:17:02
